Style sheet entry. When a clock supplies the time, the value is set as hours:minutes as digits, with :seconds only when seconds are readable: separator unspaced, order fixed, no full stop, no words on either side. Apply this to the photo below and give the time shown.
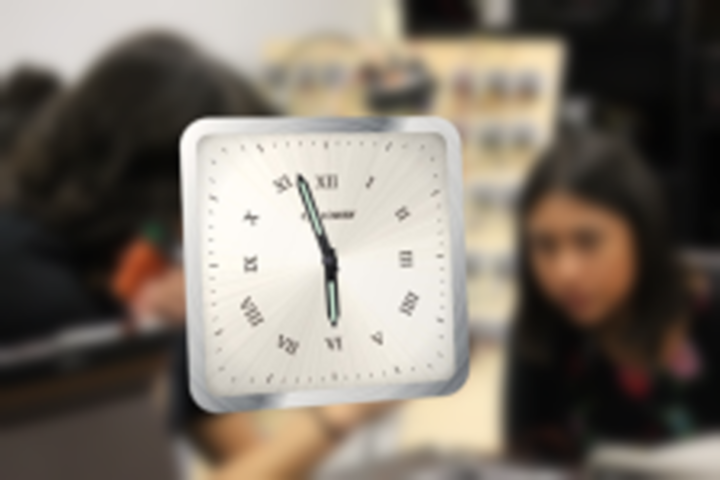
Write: 5:57
